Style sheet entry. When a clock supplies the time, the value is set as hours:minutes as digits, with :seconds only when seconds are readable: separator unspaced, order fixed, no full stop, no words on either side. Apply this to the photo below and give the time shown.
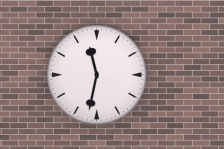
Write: 11:32
